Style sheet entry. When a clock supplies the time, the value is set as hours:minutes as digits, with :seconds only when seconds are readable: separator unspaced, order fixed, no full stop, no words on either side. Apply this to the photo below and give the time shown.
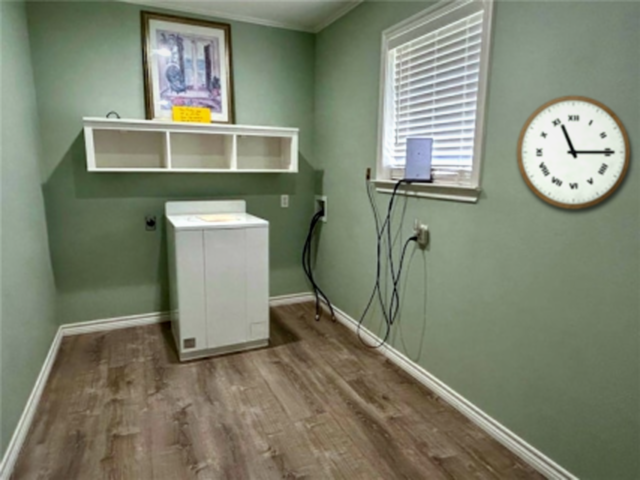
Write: 11:15
